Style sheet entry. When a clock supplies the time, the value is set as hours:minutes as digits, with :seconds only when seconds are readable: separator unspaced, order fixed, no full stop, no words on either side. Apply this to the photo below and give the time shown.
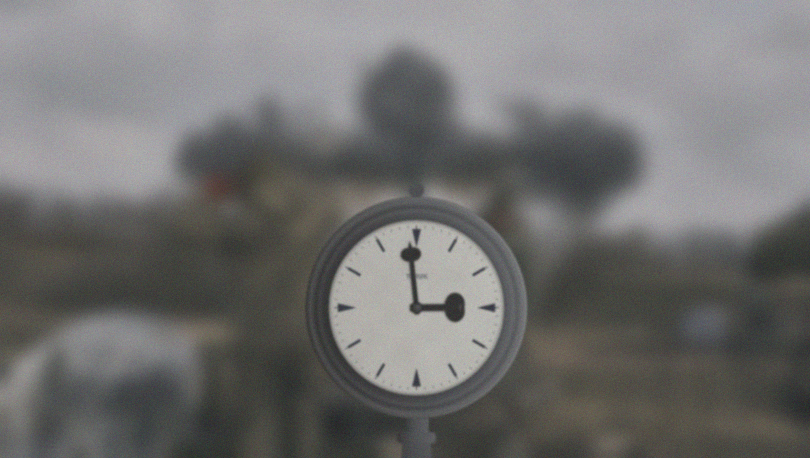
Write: 2:59
